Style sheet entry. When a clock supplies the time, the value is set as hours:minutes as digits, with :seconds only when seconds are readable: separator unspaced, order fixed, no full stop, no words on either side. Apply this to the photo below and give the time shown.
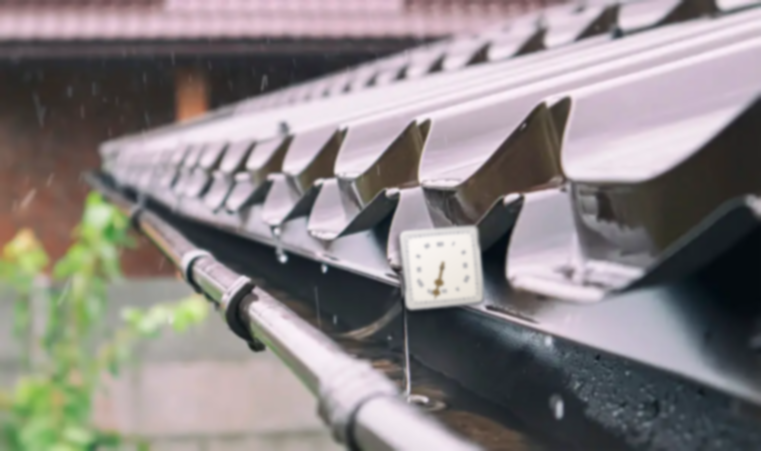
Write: 6:33
